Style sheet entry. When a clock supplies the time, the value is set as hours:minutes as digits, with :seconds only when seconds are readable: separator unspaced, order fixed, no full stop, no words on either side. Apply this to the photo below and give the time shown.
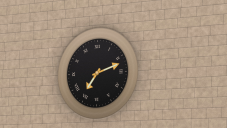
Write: 7:12
